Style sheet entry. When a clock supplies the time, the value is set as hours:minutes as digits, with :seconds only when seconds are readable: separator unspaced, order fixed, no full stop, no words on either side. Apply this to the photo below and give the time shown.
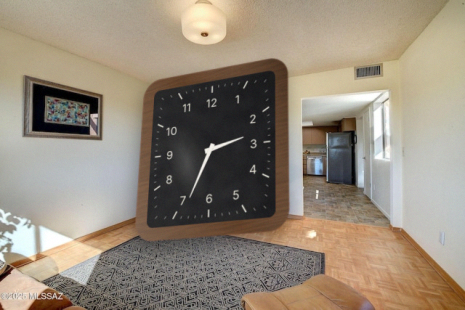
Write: 2:34
